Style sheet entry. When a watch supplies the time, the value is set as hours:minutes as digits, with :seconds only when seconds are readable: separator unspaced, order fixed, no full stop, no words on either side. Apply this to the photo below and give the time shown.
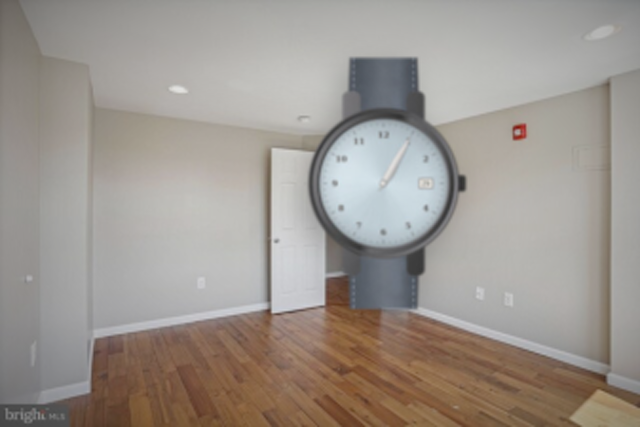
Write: 1:05
